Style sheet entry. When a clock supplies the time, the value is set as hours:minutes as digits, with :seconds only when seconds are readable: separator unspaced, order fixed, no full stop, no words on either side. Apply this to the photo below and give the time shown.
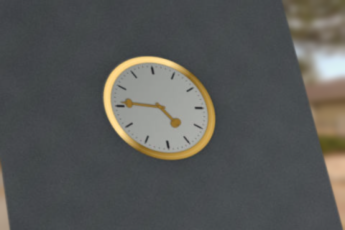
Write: 4:46
